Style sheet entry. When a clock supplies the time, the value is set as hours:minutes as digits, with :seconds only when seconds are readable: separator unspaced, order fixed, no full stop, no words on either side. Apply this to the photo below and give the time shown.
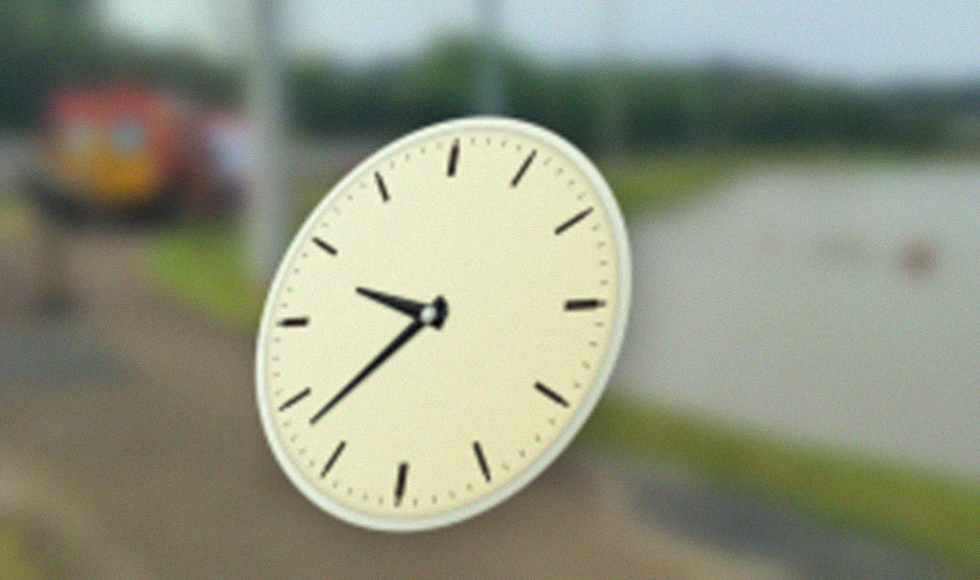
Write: 9:38
